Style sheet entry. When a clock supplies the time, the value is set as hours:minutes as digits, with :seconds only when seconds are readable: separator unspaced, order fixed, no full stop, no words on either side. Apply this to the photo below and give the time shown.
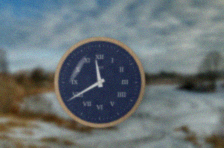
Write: 11:40
